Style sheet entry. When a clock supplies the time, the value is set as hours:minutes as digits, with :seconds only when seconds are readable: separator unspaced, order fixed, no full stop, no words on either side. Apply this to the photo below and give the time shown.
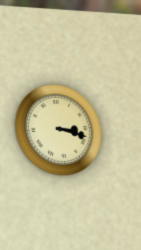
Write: 3:18
